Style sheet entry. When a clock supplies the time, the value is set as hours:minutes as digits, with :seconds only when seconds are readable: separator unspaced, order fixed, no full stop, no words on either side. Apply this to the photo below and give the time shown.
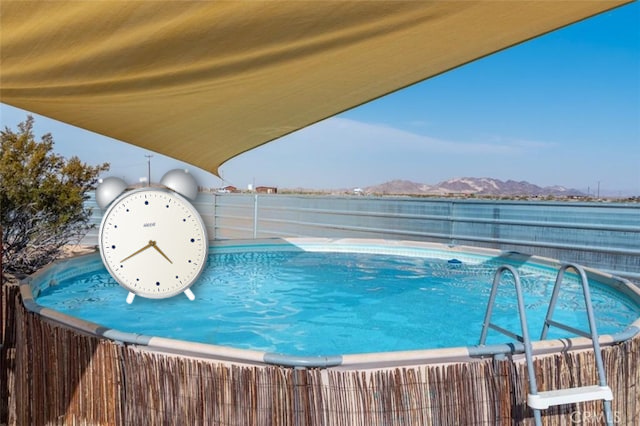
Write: 4:41
